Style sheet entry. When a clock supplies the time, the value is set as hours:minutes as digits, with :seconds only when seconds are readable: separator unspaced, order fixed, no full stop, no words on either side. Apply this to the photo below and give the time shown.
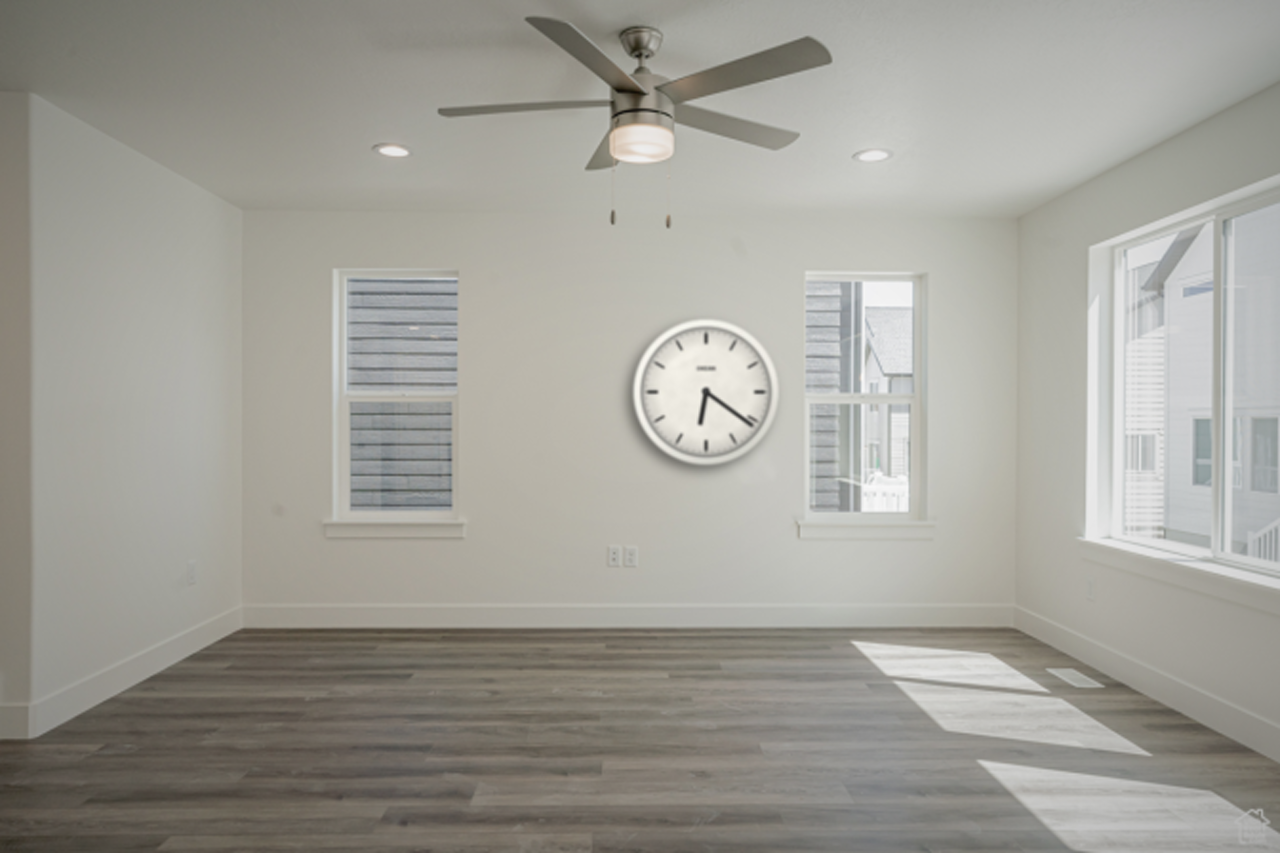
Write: 6:21
